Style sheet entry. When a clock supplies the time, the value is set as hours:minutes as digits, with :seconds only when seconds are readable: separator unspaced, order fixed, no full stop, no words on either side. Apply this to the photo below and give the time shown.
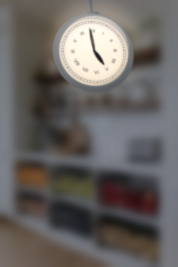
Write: 4:59
